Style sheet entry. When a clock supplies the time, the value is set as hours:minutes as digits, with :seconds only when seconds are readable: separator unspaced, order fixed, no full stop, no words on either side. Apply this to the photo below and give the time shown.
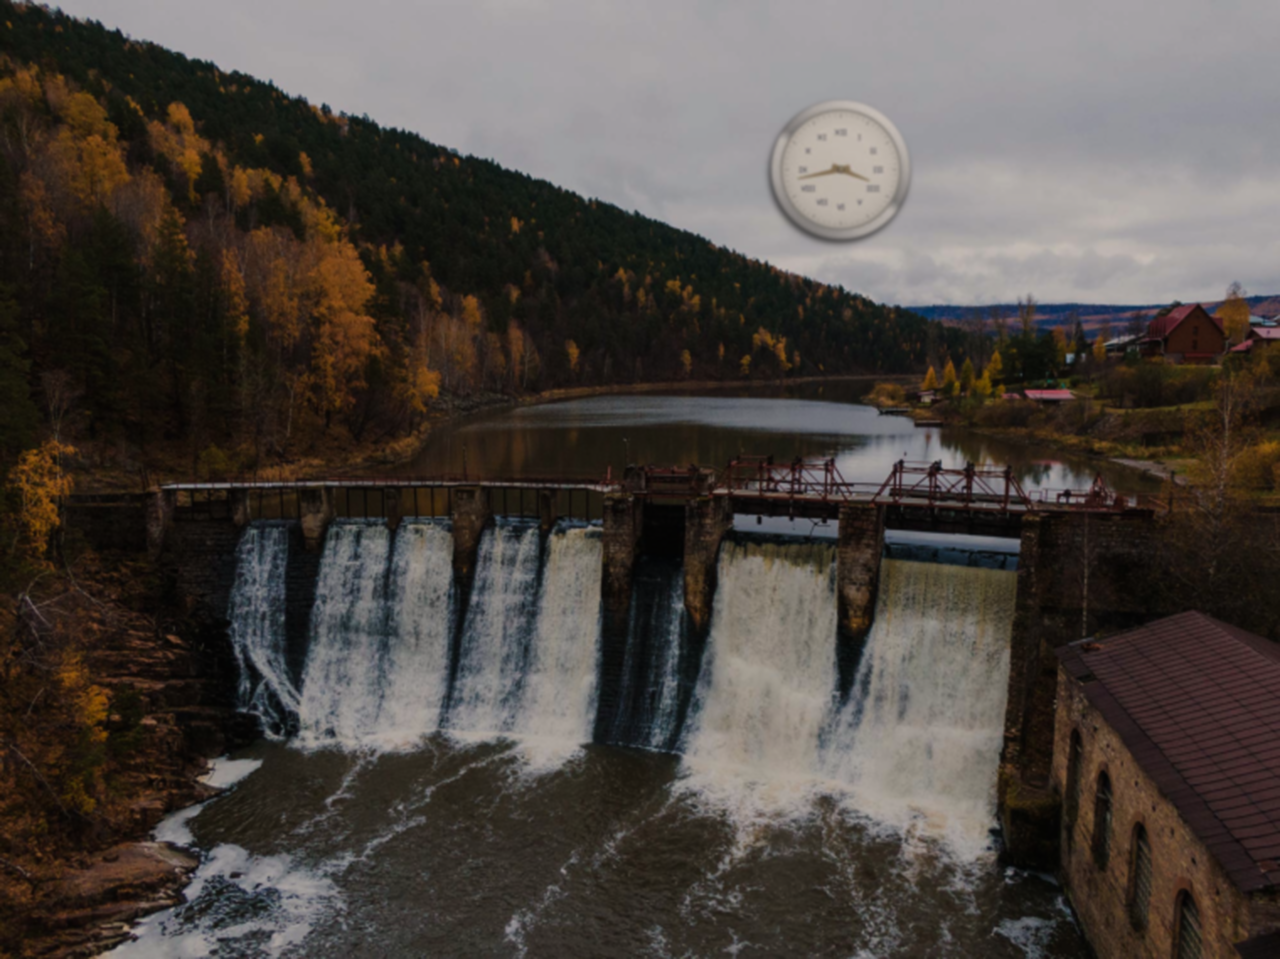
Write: 3:43
